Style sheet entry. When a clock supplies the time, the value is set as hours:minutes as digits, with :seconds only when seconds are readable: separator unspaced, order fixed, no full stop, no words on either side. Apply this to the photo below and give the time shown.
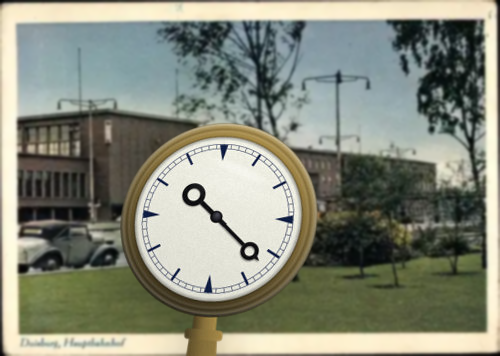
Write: 10:22
